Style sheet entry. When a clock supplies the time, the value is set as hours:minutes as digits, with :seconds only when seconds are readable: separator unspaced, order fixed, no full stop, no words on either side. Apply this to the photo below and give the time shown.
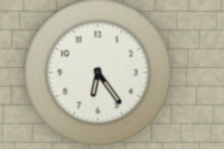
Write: 6:24
